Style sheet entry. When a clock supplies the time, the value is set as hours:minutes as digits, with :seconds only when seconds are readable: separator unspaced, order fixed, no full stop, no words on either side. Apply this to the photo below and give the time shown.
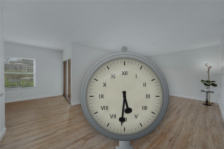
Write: 5:31
